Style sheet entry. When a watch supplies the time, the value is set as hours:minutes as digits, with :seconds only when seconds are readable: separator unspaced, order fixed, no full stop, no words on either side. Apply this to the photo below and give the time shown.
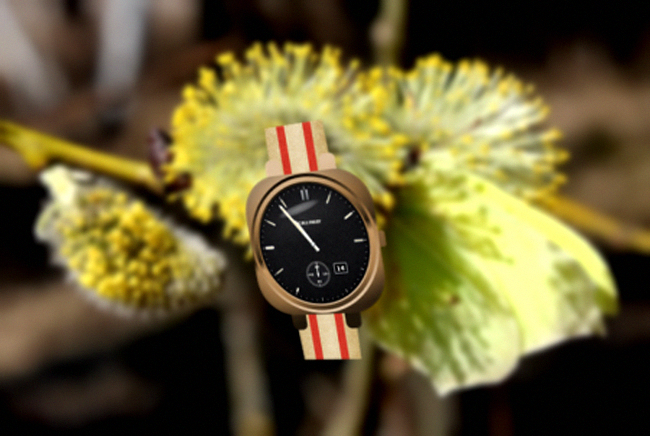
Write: 10:54
